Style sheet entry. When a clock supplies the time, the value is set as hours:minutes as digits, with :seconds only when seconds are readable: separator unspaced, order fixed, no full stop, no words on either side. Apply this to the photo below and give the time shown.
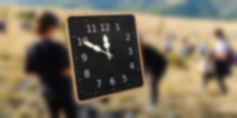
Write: 11:50
